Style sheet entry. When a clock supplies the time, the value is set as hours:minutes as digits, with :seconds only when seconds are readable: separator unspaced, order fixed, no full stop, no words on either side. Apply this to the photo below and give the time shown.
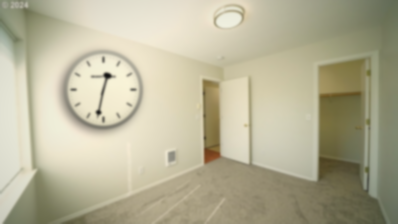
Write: 12:32
